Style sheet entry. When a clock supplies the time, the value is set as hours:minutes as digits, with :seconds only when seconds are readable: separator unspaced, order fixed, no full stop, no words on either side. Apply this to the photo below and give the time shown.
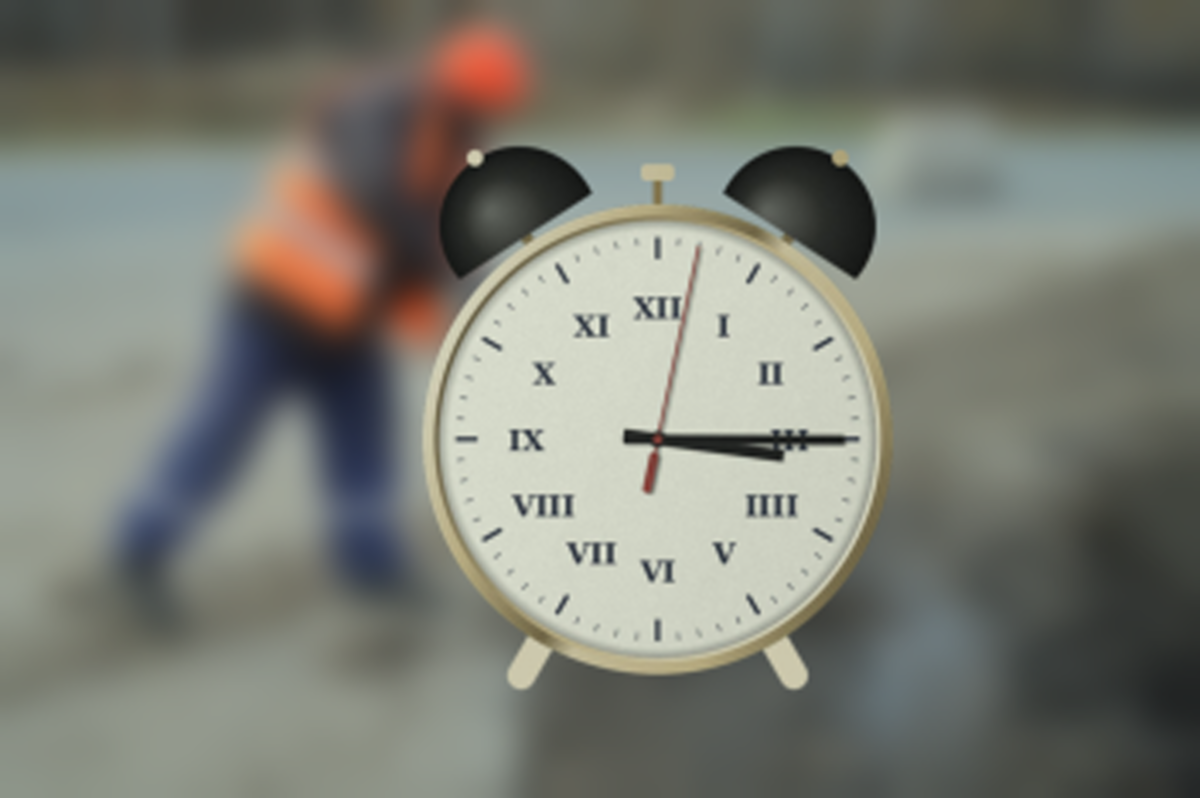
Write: 3:15:02
